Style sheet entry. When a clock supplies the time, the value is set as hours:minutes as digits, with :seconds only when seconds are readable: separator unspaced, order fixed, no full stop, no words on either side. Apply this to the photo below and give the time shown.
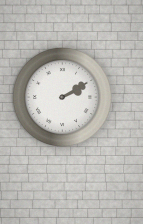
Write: 2:10
